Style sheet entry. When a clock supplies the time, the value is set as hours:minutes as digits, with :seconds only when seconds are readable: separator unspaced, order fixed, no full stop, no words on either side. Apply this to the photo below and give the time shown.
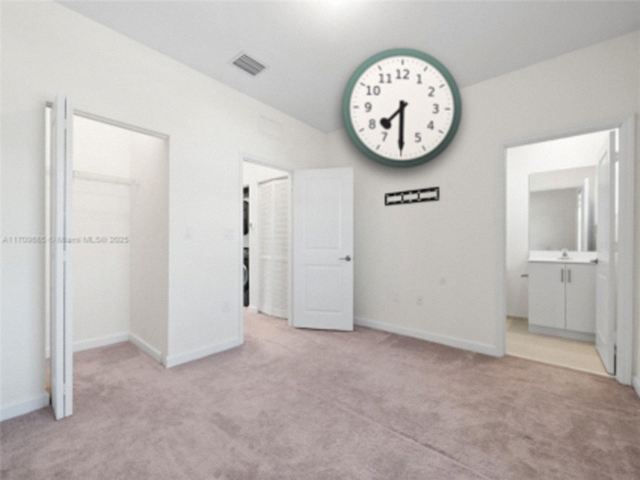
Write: 7:30
